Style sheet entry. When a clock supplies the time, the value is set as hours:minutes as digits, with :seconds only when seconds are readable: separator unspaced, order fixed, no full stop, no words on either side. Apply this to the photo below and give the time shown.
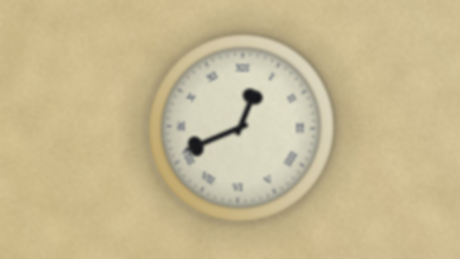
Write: 12:41
